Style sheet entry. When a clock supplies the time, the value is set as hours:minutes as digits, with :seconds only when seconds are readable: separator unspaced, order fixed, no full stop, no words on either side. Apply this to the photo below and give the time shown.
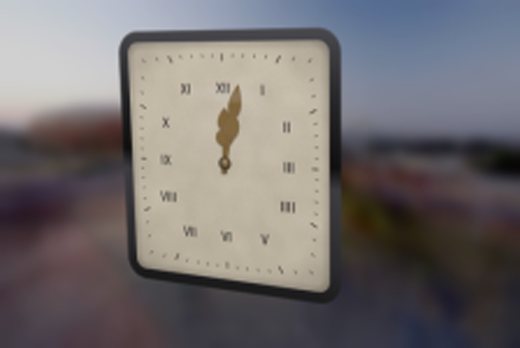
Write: 12:02
